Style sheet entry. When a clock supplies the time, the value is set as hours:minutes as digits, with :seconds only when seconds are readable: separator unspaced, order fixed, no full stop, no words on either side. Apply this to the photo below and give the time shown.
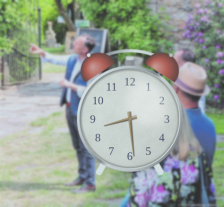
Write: 8:29
